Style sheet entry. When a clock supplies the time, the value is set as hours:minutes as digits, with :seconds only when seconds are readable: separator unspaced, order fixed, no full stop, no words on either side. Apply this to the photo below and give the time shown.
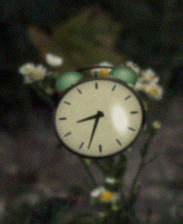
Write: 8:33
